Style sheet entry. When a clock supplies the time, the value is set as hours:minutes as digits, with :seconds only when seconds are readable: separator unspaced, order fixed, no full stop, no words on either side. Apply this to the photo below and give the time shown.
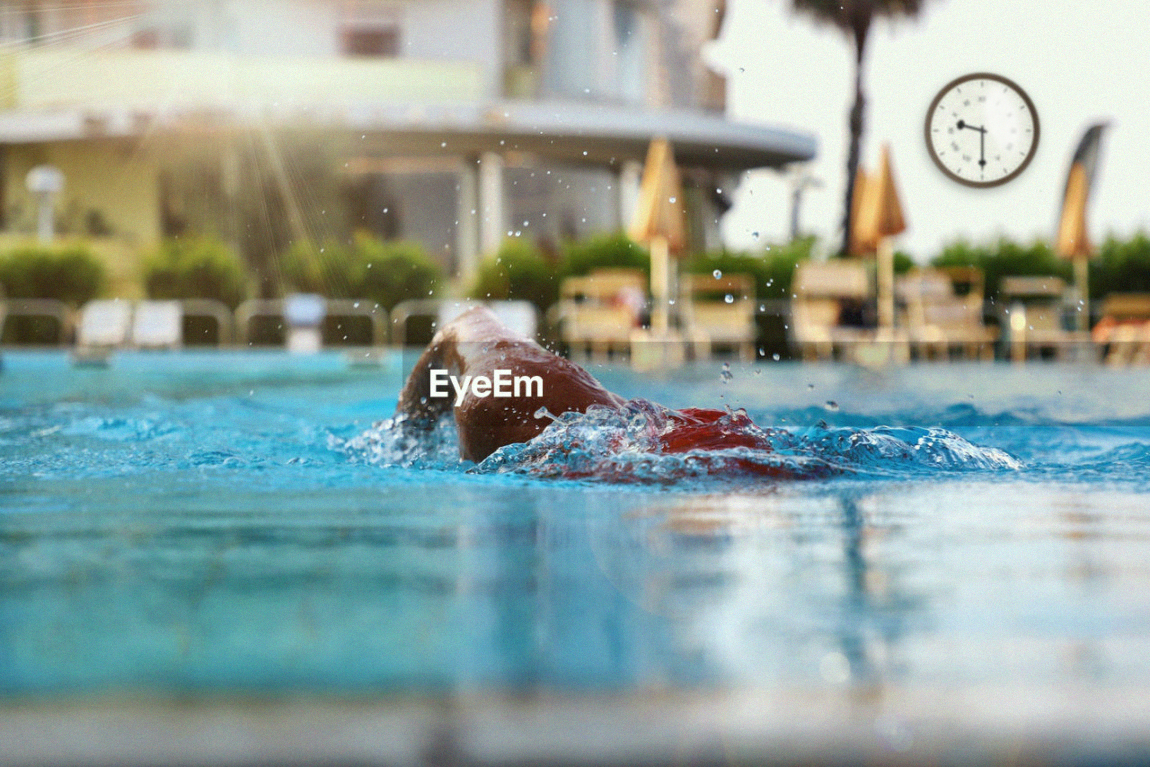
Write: 9:30
